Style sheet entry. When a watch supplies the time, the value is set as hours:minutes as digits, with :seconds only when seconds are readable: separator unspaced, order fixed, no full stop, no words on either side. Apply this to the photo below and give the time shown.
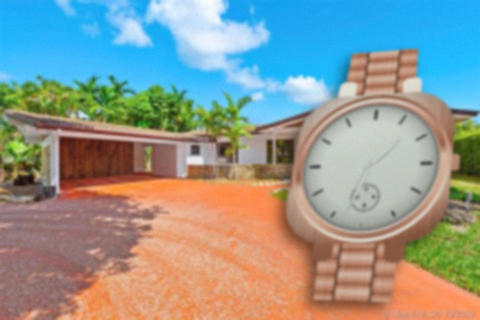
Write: 1:33
